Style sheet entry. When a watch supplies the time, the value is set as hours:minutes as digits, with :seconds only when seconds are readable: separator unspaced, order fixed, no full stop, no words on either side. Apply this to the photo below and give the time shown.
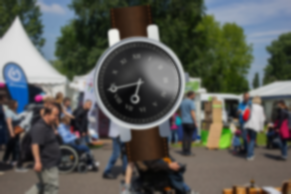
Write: 6:44
